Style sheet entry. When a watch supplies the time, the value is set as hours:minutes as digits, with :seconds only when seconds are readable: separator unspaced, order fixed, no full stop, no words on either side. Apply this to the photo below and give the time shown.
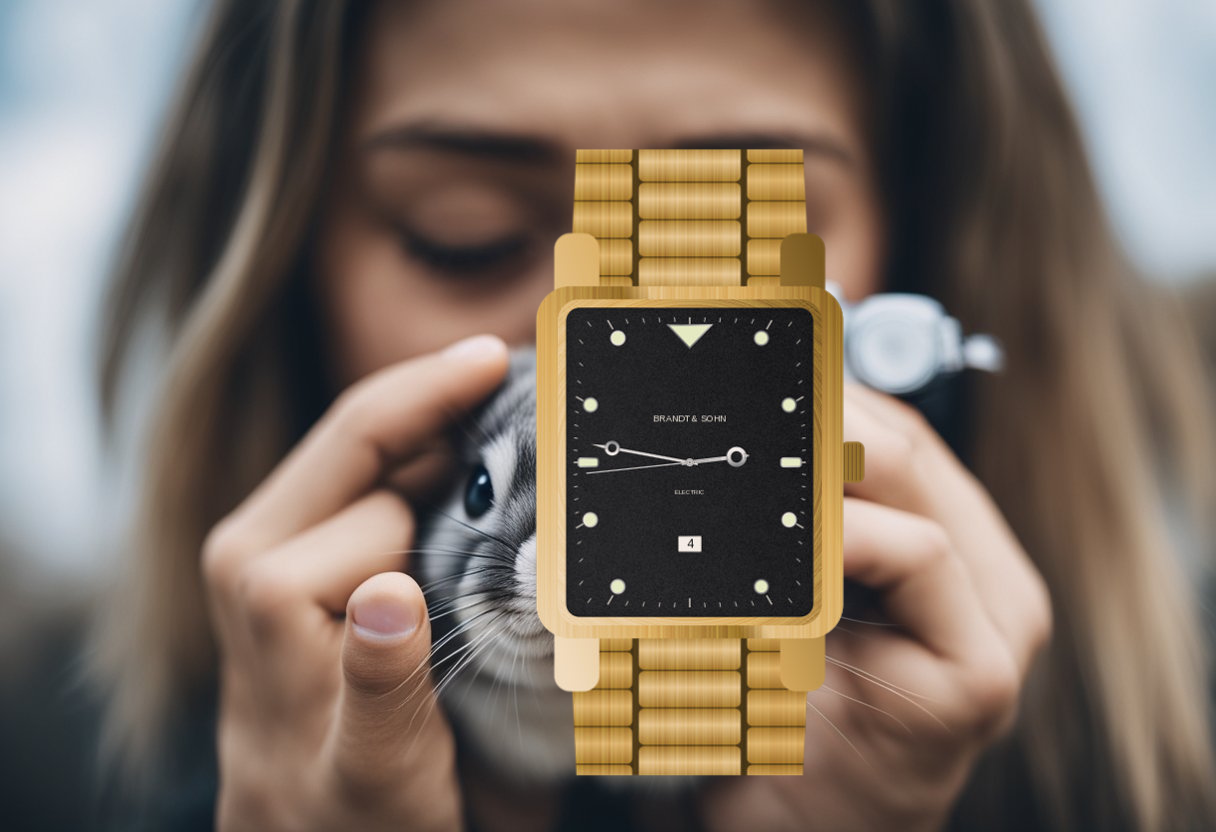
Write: 2:46:44
